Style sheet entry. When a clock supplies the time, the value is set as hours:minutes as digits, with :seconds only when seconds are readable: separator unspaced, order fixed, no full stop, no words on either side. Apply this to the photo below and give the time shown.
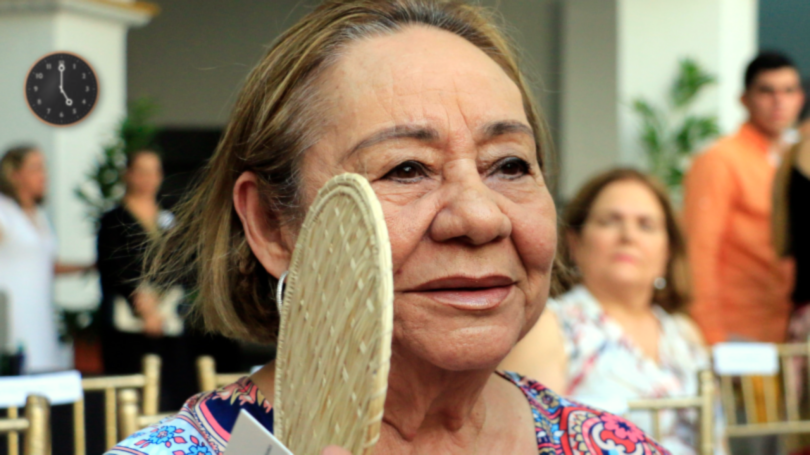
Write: 5:00
